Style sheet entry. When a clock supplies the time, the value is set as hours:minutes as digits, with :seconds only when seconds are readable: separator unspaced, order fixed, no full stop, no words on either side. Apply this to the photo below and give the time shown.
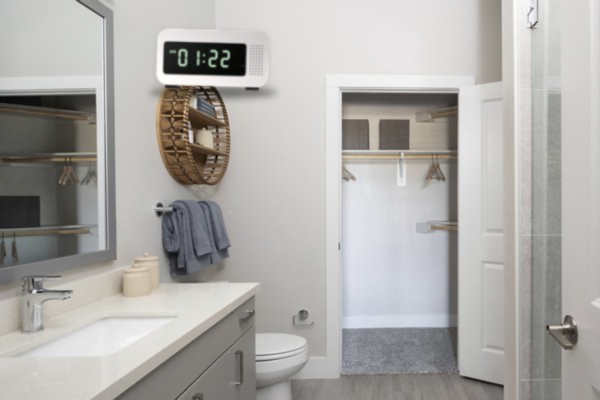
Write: 1:22
